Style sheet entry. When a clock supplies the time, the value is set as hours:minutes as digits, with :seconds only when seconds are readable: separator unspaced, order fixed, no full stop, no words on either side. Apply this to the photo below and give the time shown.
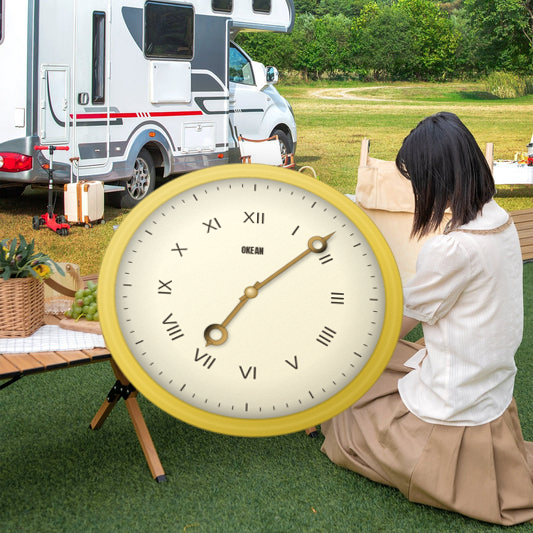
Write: 7:08
